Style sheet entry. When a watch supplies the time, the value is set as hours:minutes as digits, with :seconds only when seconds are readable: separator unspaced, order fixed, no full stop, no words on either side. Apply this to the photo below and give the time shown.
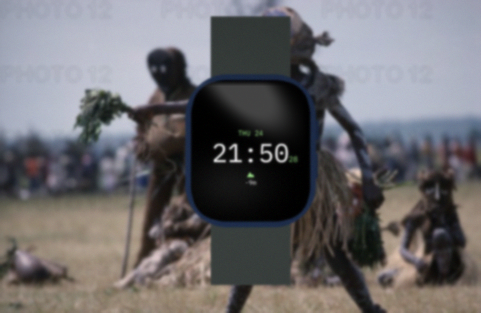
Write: 21:50
